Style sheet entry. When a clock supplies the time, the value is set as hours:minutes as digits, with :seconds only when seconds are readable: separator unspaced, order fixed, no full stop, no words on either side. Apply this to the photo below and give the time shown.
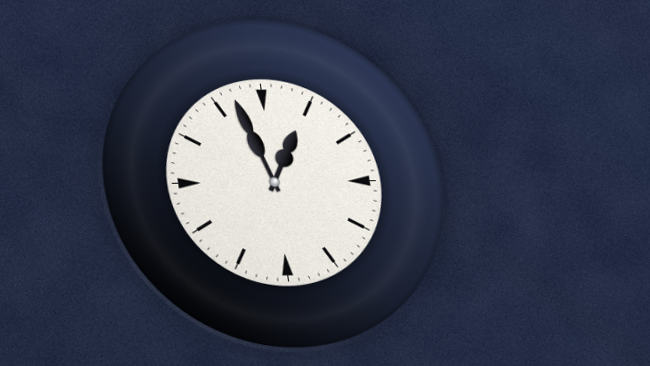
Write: 12:57
